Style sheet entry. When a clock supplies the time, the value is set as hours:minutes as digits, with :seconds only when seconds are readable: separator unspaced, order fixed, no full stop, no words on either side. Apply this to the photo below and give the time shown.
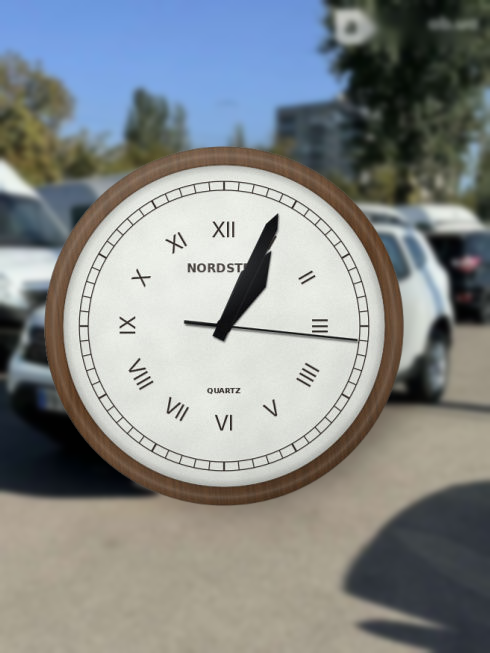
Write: 1:04:16
